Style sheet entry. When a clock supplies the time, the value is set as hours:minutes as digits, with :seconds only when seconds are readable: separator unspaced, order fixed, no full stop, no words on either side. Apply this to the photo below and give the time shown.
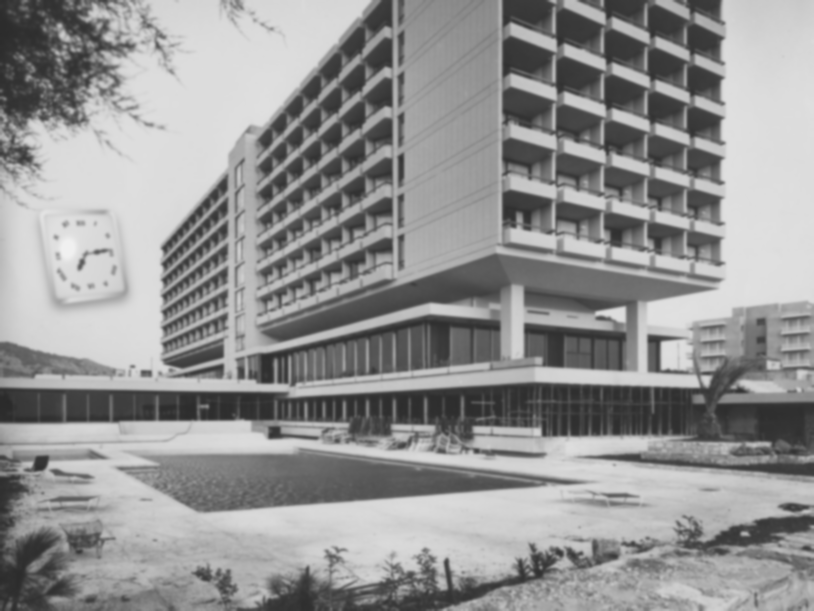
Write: 7:14
